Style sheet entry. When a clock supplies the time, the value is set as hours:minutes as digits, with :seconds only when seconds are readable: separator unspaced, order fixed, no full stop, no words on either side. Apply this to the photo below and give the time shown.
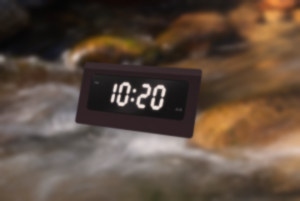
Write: 10:20
